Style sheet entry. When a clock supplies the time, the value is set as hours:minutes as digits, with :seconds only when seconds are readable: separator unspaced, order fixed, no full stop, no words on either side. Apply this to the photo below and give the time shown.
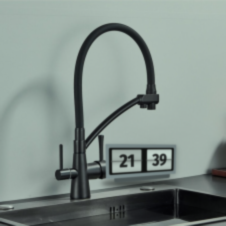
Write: 21:39
